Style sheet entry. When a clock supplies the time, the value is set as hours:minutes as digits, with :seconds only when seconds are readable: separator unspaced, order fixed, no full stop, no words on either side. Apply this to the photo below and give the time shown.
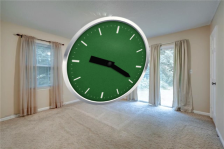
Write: 9:19
